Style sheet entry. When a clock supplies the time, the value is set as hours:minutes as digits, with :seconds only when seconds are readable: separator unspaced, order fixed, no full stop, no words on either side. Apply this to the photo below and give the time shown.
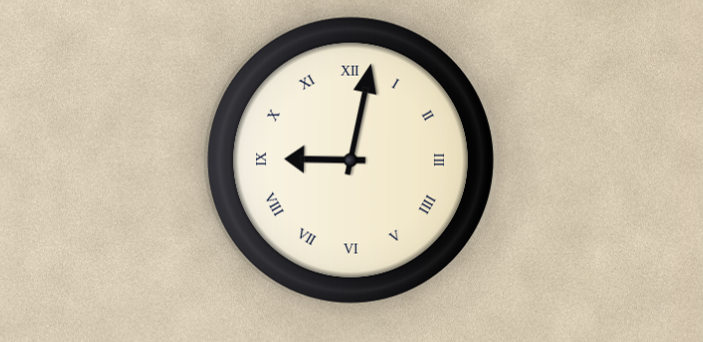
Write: 9:02
